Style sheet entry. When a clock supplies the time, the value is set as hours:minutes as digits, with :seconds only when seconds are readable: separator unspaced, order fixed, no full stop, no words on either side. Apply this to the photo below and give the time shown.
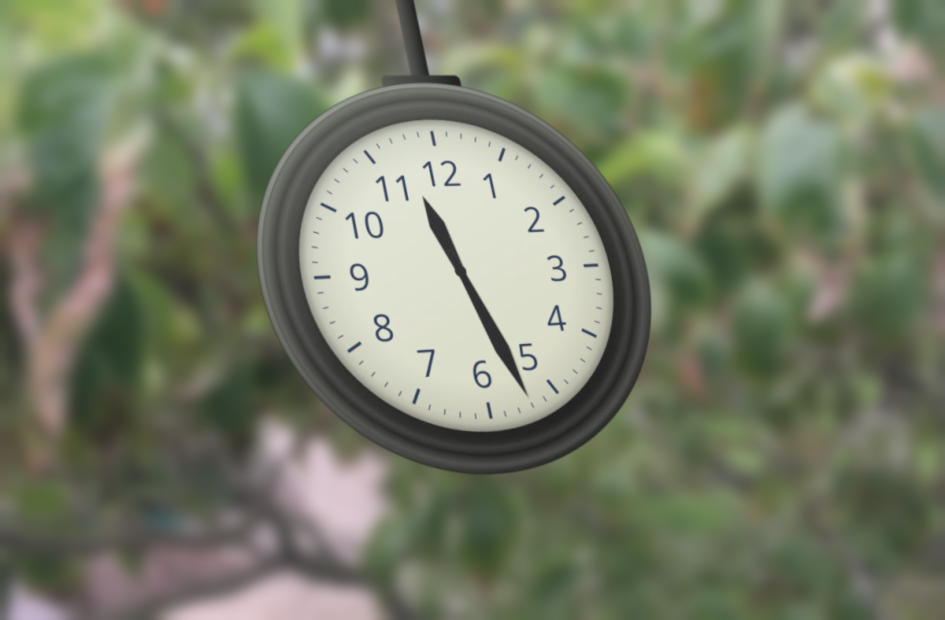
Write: 11:27
